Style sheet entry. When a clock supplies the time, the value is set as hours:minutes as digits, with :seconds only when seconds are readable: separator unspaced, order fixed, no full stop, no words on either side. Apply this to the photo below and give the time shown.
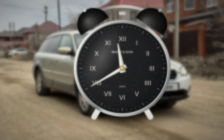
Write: 11:40
